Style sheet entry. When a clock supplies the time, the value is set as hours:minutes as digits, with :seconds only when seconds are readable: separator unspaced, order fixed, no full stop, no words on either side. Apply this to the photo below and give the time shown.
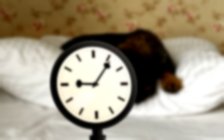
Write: 9:06
